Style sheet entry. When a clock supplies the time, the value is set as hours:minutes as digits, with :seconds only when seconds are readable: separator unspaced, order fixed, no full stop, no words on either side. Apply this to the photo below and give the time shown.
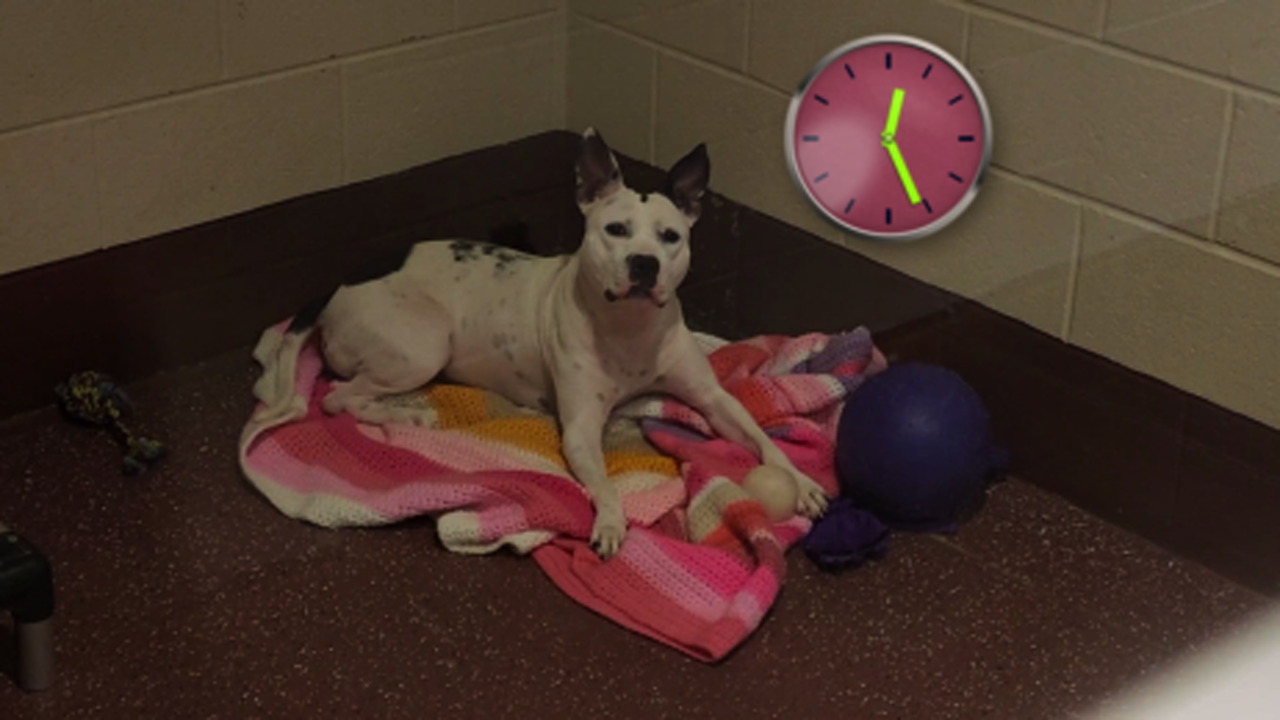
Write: 12:26
